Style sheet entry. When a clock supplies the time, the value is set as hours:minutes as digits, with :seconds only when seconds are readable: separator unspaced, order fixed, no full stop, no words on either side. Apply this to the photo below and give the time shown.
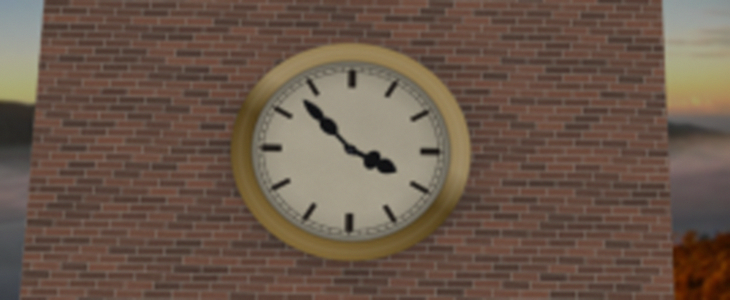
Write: 3:53
